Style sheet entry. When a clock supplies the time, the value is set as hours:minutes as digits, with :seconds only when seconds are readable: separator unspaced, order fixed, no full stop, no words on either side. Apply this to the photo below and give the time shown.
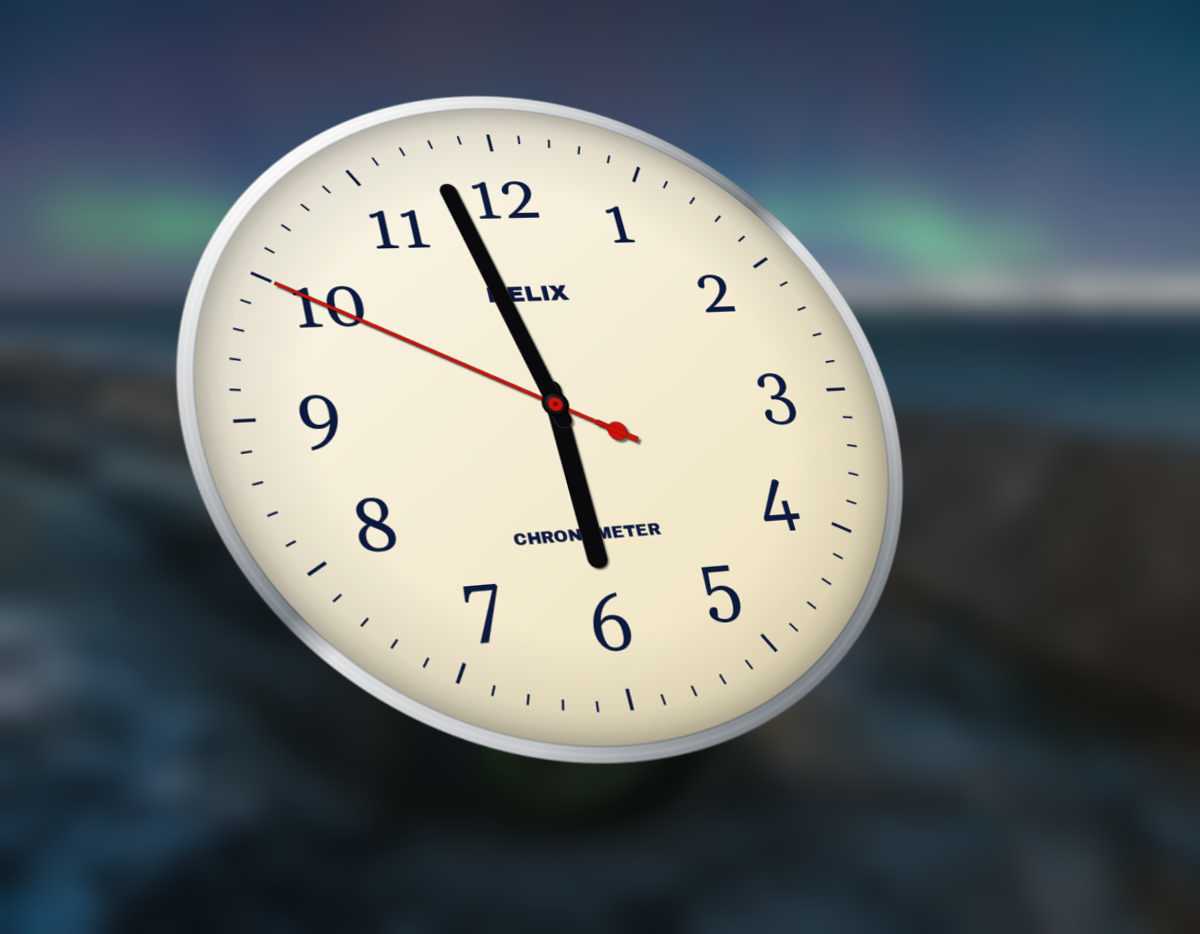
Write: 5:57:50
